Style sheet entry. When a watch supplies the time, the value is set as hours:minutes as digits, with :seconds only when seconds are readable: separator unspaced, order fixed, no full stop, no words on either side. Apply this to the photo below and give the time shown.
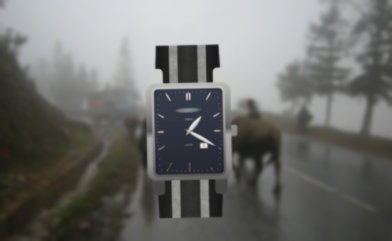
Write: 1:20
